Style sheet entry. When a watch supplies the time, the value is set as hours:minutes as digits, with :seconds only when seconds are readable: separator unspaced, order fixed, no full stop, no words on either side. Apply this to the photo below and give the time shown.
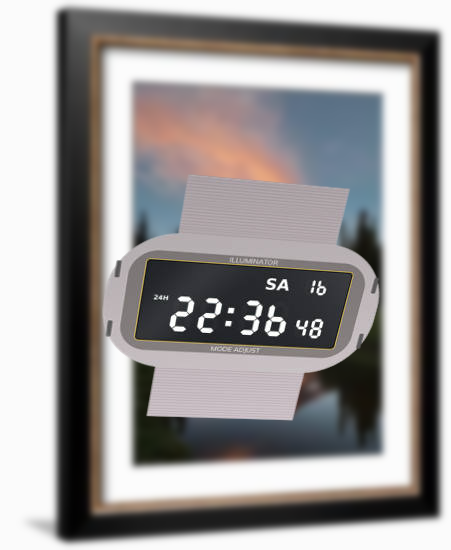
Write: 22:36:48
